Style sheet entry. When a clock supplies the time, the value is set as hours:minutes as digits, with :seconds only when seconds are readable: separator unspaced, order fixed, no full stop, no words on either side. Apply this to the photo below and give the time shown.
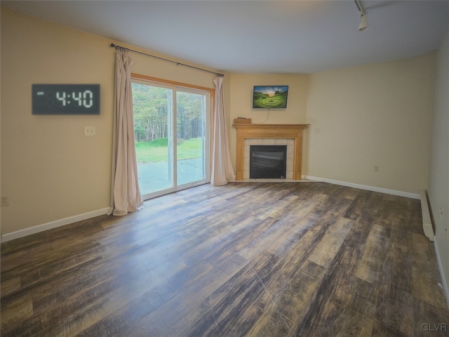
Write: 4:40
